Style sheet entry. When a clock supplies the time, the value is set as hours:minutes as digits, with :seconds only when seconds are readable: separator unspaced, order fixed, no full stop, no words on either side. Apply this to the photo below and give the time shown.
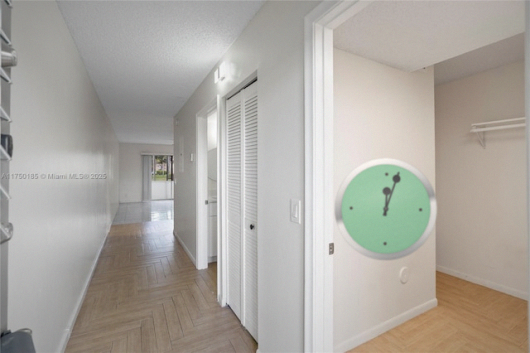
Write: 12:03
